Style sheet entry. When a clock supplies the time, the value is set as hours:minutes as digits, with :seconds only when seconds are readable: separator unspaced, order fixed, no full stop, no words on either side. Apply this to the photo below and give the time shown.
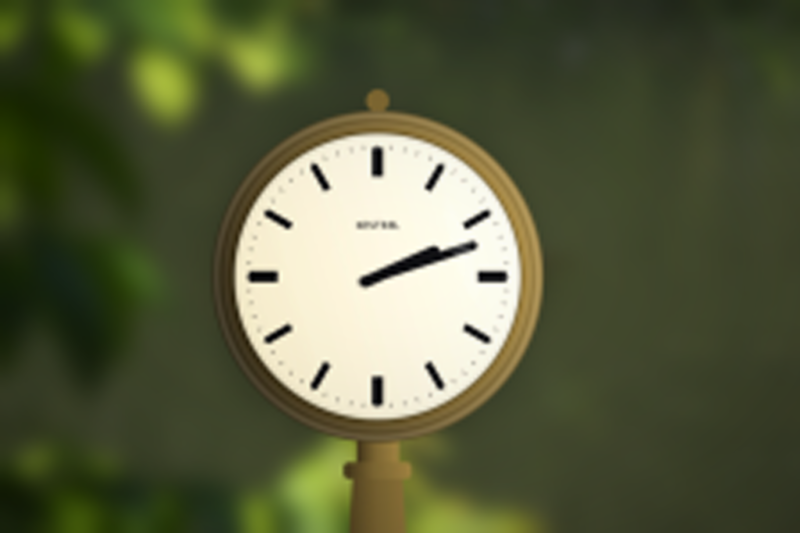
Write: 2:12
